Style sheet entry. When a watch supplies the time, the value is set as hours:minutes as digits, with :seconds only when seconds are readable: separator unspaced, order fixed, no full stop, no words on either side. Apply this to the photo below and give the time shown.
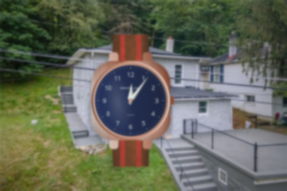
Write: 12:06
